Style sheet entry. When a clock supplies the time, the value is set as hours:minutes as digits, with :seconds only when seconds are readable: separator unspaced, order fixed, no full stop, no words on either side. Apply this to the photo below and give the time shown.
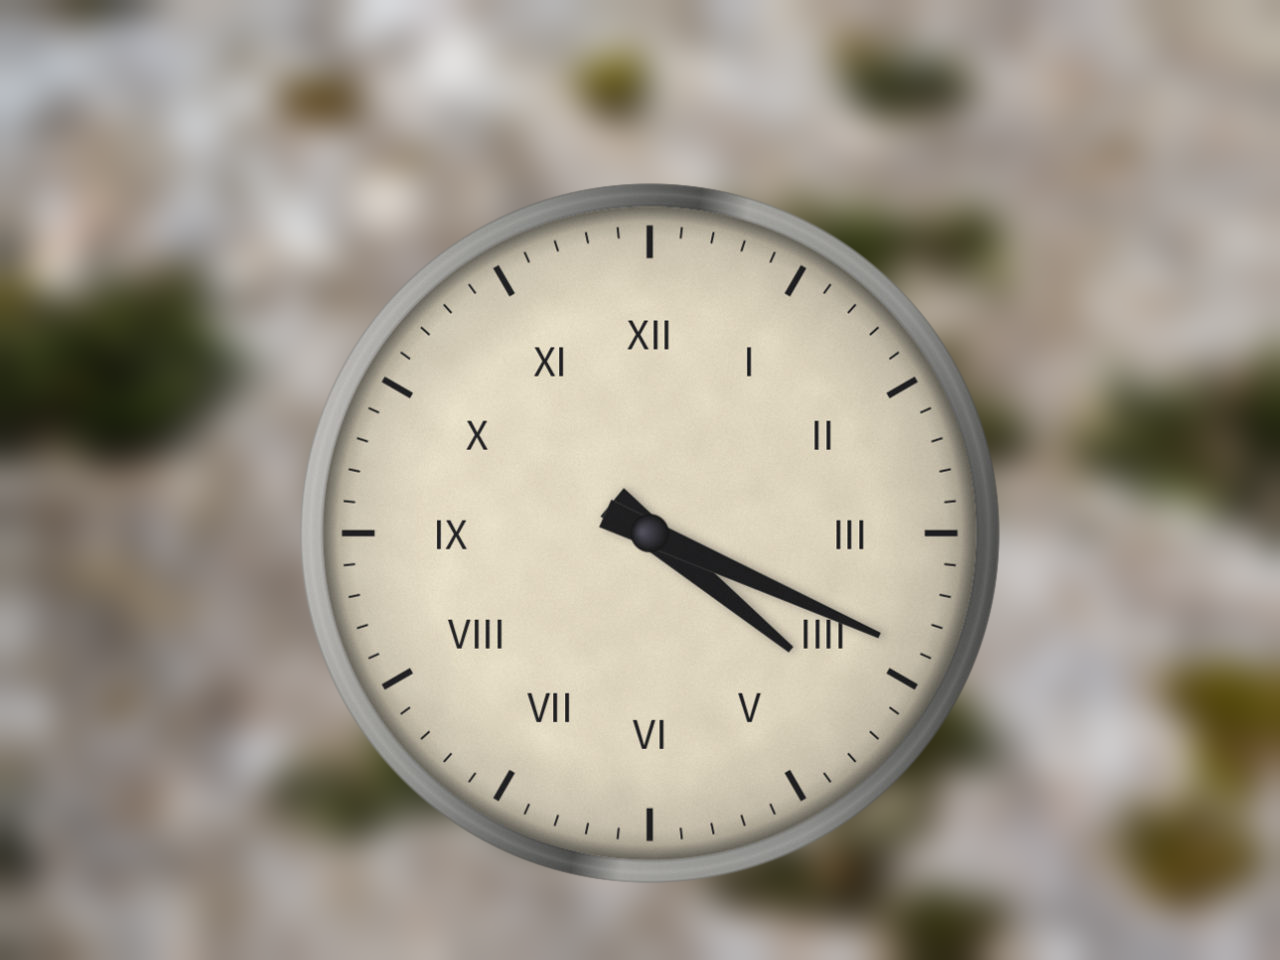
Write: 4:19
